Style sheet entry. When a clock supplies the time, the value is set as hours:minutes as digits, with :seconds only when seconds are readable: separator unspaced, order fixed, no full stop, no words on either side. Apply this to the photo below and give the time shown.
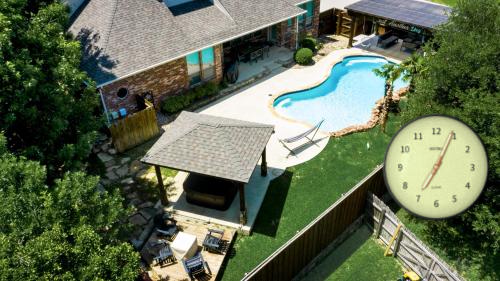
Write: 7:04
